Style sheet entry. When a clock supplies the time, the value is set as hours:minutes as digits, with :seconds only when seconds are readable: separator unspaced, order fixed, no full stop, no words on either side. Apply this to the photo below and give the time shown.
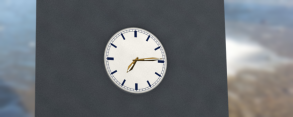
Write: 7:14
